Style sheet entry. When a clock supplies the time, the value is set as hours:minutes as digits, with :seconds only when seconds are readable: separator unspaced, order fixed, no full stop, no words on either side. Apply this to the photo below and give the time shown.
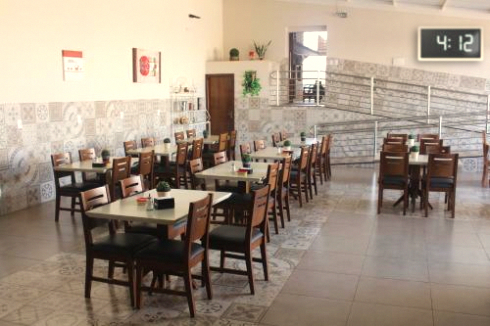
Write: 4:12
